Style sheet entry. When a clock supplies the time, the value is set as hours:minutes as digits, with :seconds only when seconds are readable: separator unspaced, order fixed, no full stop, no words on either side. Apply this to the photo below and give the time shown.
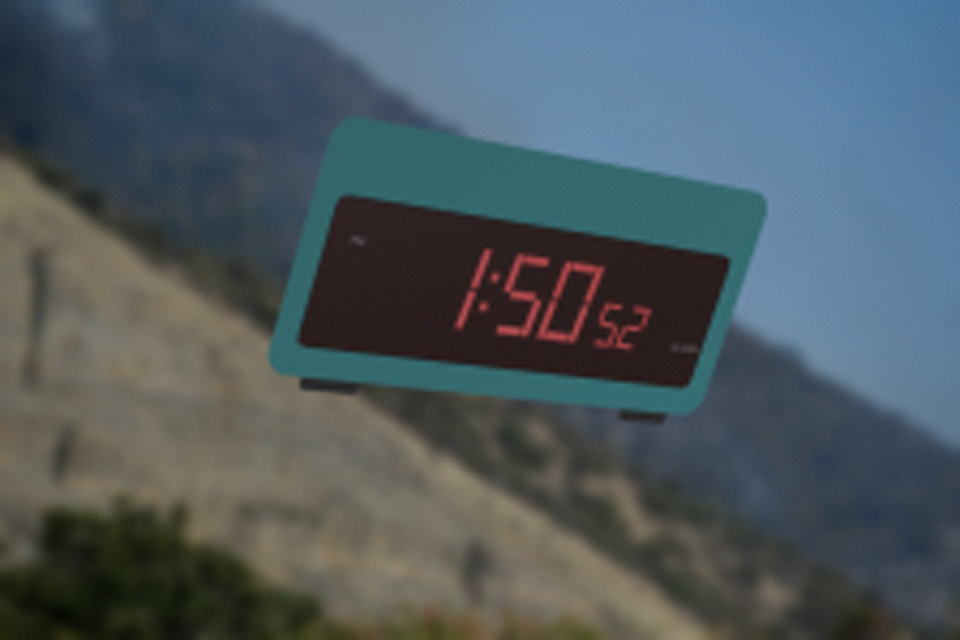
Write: 1:50:52
